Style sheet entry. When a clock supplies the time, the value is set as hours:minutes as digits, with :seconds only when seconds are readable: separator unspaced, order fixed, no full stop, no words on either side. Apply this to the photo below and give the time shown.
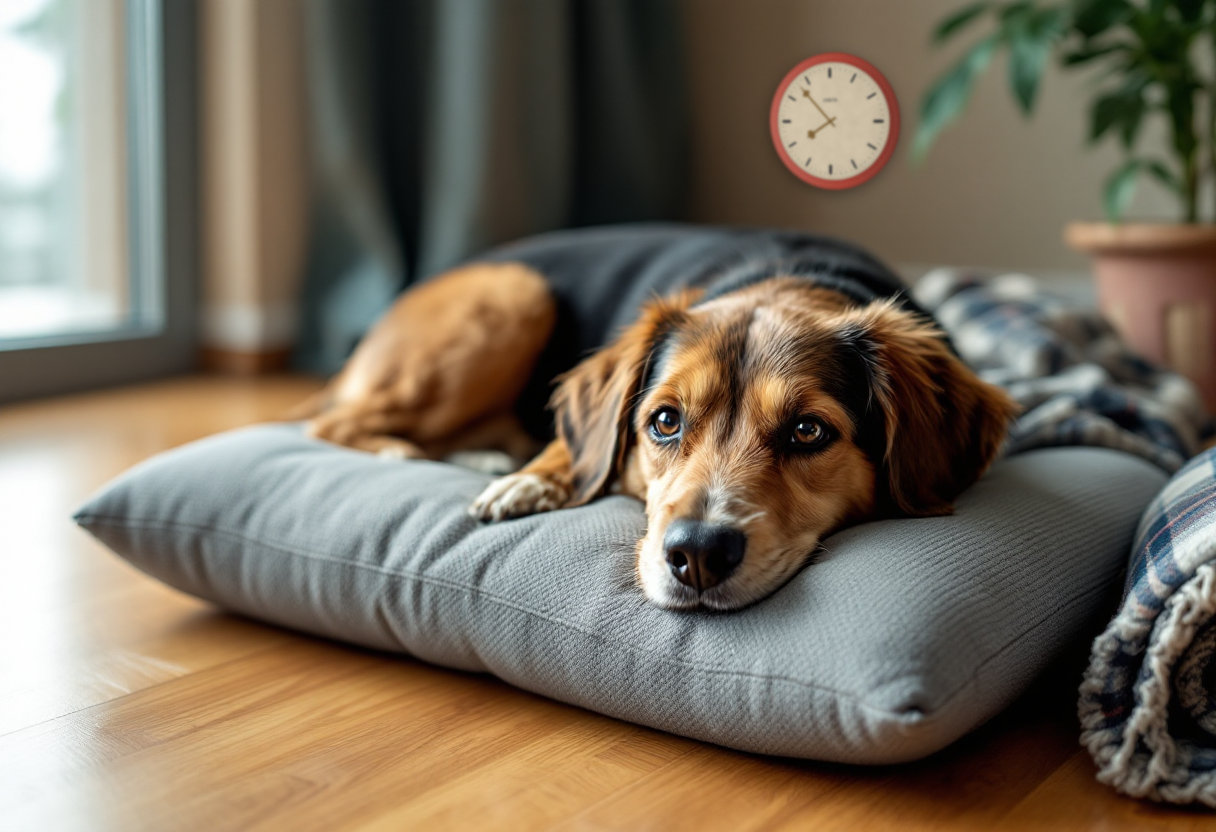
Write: 7:53
